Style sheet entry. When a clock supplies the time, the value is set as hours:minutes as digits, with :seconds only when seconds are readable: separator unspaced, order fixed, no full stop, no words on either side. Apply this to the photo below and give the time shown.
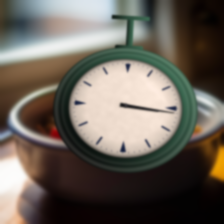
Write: 3:16
